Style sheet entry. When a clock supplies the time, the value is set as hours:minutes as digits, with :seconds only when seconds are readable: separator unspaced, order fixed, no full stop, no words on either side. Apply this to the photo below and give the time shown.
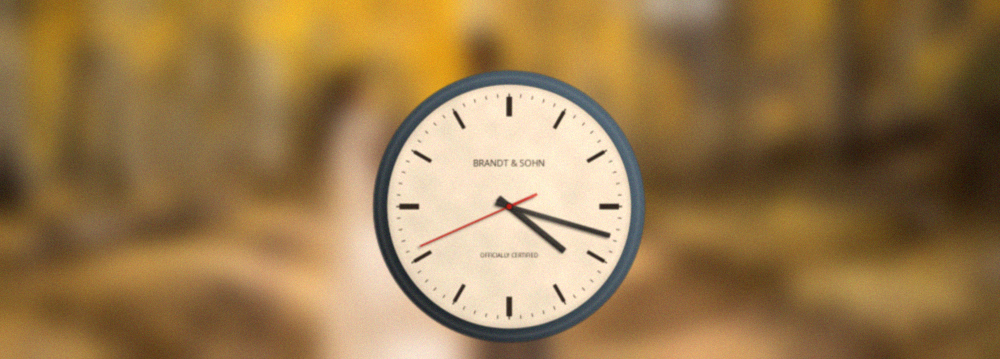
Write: 4:17:41
